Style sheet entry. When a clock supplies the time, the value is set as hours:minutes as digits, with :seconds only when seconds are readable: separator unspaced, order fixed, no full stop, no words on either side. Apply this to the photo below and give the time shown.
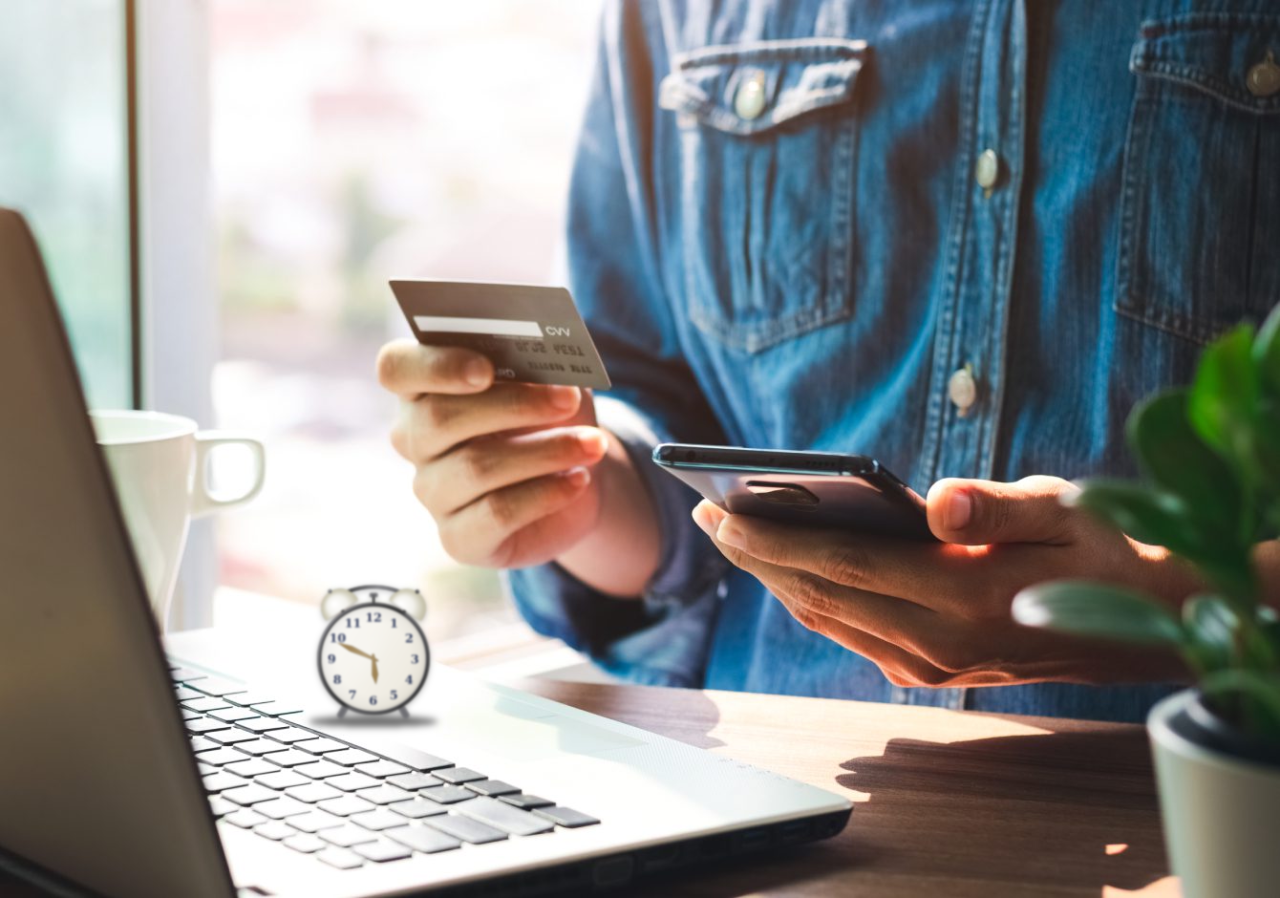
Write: 5:49
